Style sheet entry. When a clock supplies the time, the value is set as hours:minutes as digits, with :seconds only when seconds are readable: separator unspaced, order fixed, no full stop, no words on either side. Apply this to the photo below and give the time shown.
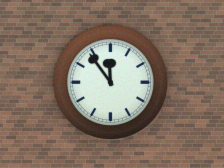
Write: 11:54
